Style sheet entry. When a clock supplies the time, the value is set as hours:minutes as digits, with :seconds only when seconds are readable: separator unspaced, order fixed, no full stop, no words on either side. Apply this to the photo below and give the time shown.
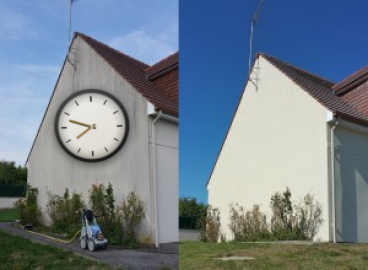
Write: 7:48
